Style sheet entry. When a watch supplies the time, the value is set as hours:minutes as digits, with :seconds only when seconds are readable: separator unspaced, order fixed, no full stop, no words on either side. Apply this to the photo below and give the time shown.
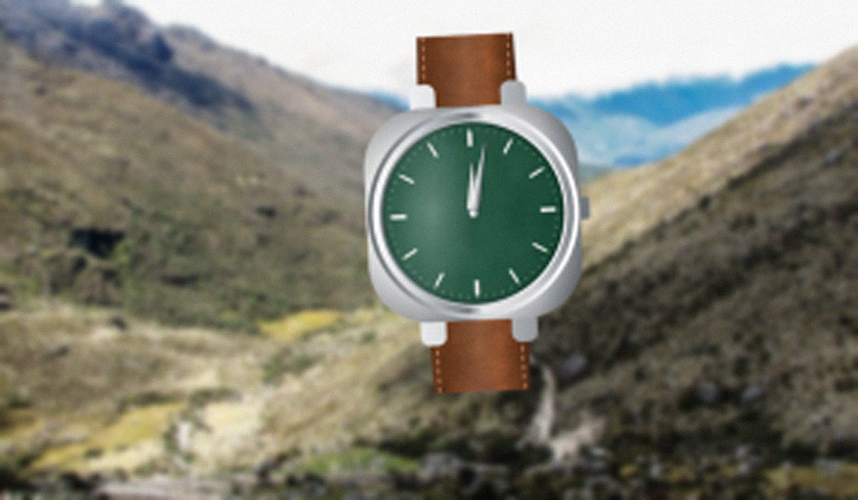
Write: 12:02
